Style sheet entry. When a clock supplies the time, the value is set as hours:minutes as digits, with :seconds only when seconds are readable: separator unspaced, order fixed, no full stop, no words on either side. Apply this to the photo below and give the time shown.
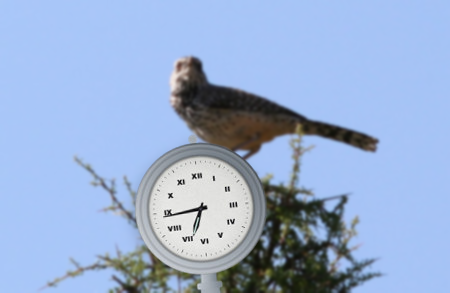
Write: 6:44
